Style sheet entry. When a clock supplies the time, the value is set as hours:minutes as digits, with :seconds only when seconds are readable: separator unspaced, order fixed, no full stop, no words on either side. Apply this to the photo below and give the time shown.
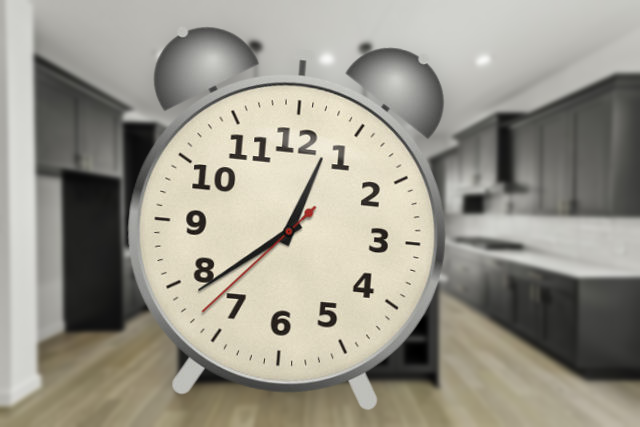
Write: 12:38:37
